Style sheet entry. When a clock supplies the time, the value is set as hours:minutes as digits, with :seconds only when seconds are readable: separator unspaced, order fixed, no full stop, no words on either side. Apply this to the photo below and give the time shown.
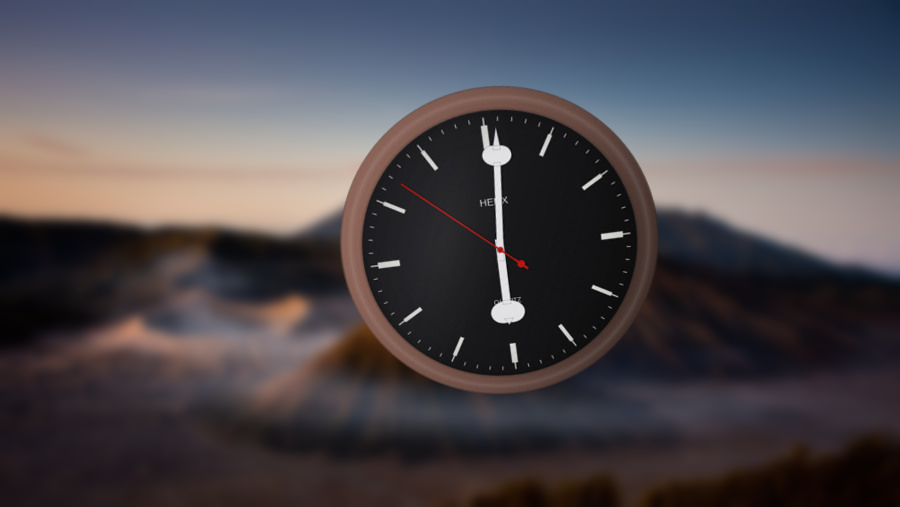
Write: 6:00:52
